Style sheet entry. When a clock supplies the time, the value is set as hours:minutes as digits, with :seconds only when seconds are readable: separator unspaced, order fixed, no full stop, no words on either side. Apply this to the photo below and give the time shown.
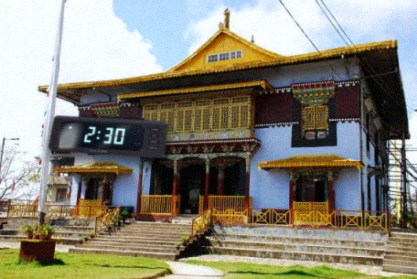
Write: 2:30
